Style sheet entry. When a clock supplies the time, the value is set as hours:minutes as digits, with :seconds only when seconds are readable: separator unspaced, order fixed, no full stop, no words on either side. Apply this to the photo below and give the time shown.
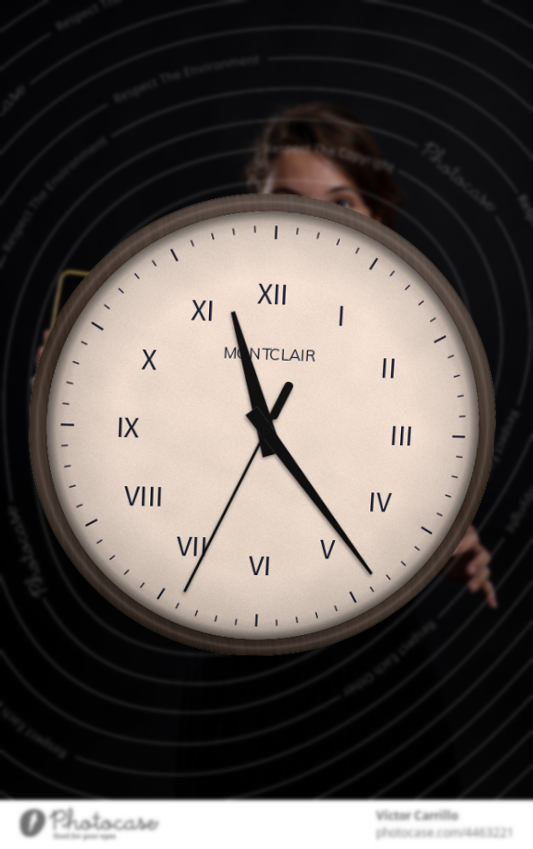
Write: 11:23:34
